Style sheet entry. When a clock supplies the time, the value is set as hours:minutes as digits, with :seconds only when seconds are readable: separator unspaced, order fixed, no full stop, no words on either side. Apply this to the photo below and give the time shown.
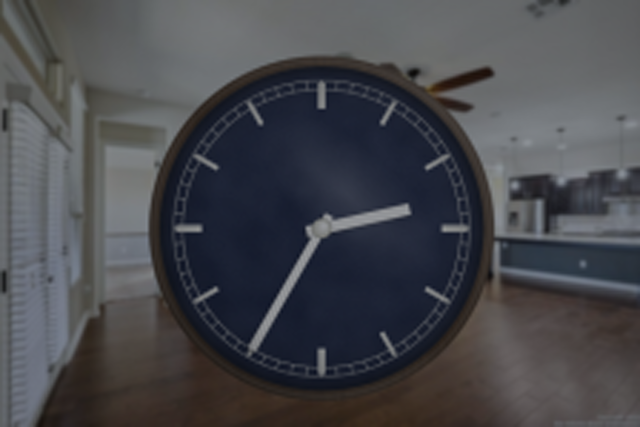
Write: 2:35
